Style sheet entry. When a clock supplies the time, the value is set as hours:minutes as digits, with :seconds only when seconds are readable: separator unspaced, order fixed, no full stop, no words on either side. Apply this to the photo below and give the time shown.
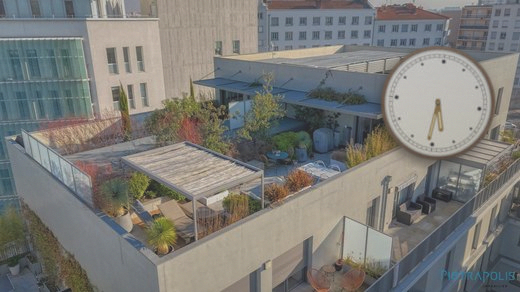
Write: 5:31
